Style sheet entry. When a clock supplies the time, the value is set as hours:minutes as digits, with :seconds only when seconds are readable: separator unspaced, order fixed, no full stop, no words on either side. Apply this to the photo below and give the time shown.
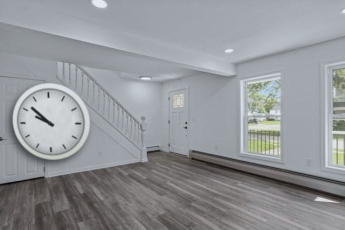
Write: 9:52
